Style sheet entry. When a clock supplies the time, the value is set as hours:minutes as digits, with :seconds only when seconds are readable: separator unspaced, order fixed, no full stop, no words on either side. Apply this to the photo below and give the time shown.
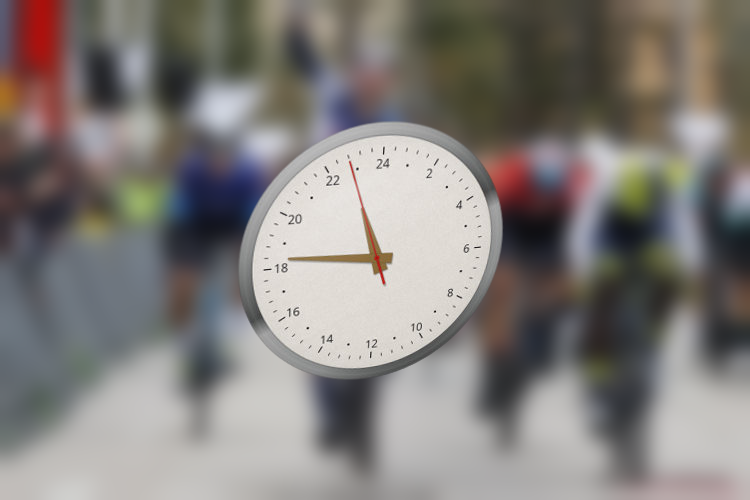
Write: 22:45:57
